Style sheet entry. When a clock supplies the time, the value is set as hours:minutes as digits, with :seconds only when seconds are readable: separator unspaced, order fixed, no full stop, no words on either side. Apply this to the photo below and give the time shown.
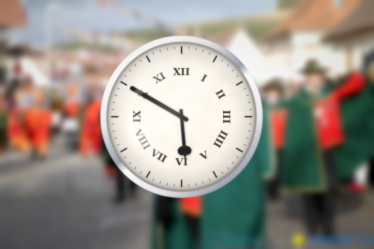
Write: 5:50
